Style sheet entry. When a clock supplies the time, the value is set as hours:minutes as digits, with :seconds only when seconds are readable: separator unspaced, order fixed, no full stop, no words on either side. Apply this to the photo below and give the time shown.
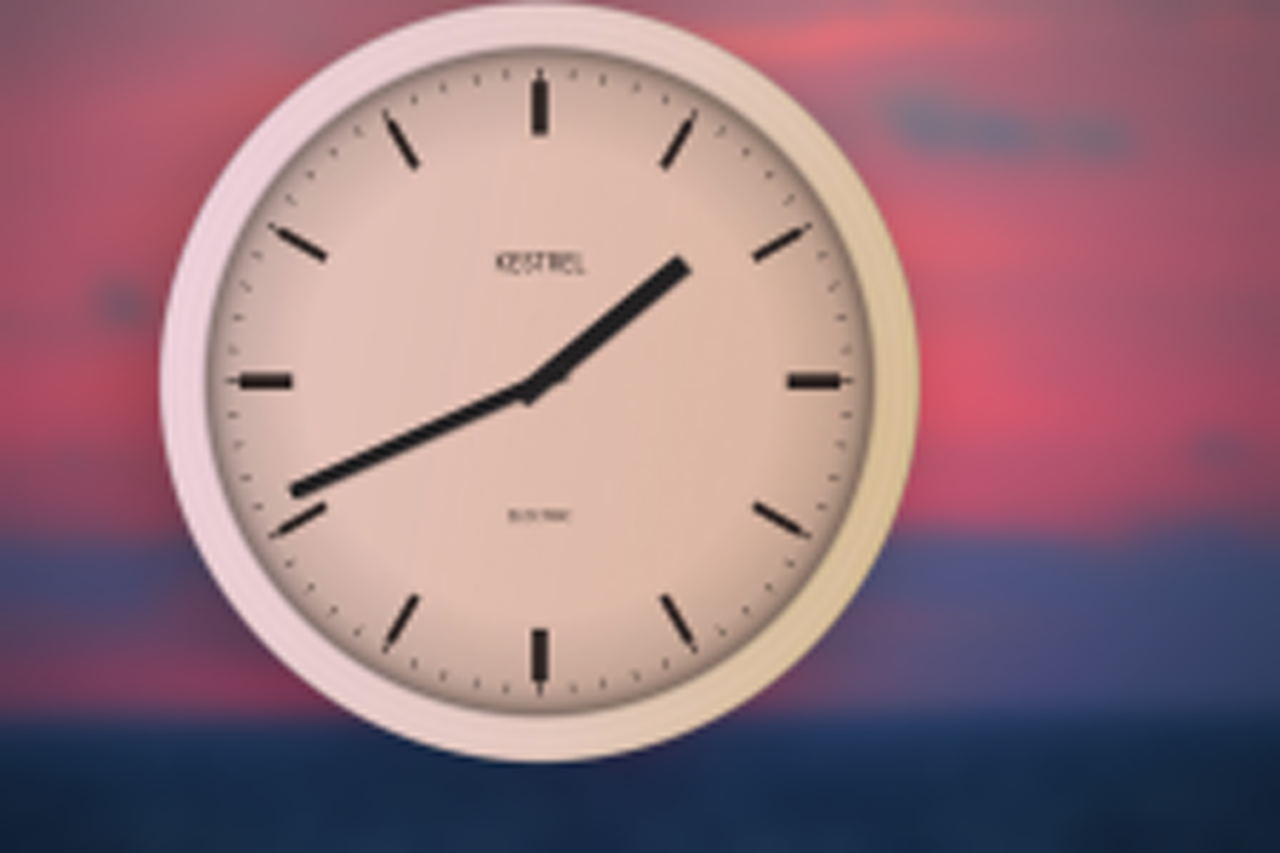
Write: 1:41
